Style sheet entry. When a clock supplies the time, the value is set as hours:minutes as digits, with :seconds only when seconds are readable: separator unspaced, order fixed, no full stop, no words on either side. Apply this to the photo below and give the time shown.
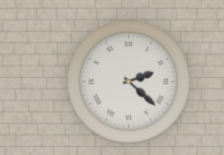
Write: 2:22
